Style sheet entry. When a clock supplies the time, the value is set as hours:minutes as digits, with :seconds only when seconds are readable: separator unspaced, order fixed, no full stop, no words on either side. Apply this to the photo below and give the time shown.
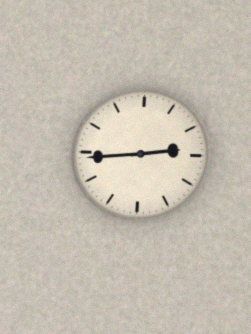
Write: 2:44
